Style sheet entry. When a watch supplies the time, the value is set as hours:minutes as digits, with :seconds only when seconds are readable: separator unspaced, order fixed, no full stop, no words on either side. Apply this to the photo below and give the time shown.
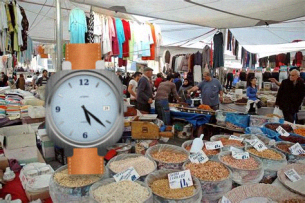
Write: 5:22
